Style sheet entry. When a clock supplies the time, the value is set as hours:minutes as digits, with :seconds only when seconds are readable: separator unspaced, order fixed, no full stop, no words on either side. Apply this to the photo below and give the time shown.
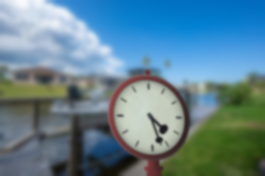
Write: 4:27
